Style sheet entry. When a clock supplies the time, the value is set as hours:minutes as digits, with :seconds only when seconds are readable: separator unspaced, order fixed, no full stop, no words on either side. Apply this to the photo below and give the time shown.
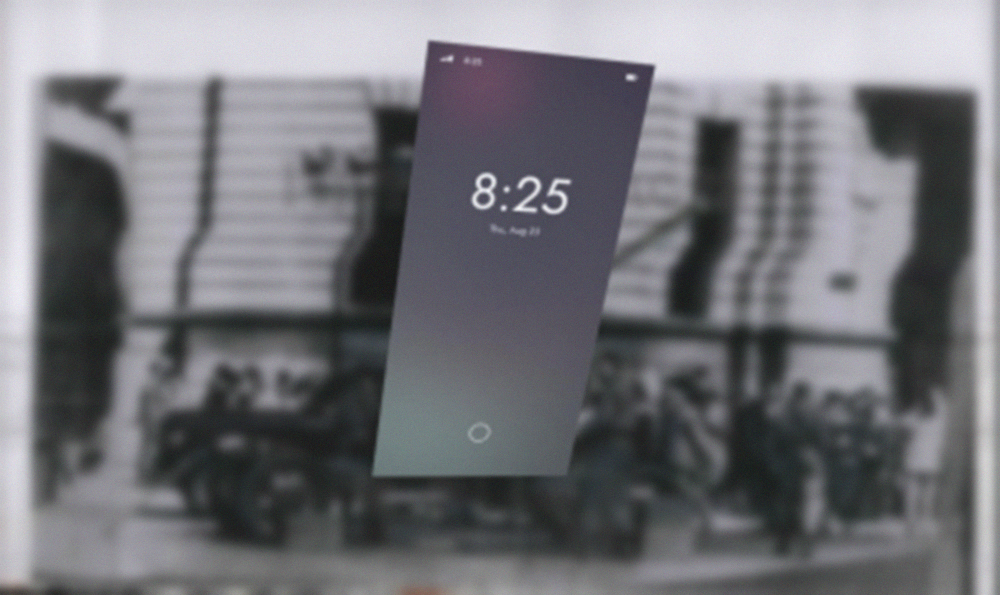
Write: 8:25
